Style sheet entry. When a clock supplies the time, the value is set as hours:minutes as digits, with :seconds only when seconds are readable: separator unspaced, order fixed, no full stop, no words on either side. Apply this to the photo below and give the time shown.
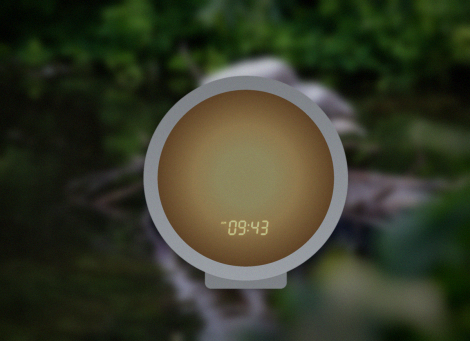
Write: 9:43
